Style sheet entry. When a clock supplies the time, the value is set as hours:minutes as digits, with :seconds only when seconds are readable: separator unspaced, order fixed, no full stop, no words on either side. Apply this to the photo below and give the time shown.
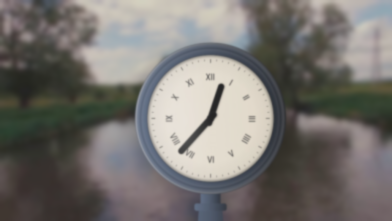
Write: 12:37
